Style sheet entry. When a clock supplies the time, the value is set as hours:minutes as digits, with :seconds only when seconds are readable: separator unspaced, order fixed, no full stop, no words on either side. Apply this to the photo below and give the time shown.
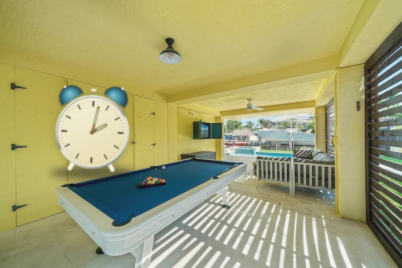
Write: 2:02
